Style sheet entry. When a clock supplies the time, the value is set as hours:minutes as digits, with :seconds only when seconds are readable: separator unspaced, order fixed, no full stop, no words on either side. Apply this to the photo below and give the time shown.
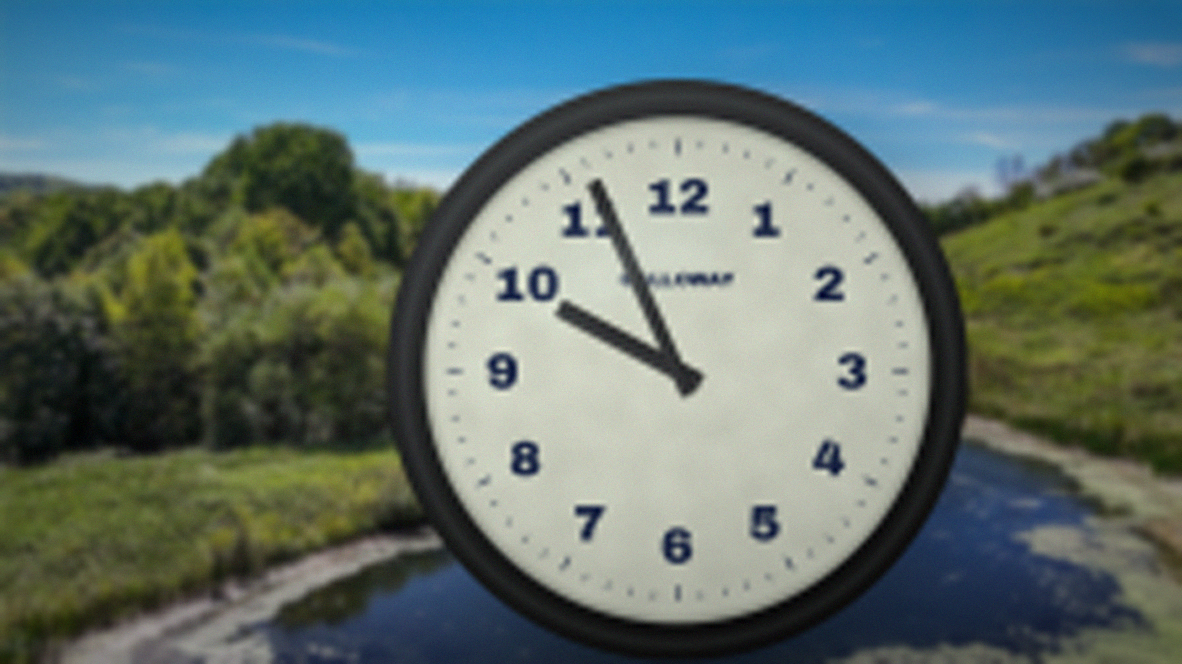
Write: 9:56
